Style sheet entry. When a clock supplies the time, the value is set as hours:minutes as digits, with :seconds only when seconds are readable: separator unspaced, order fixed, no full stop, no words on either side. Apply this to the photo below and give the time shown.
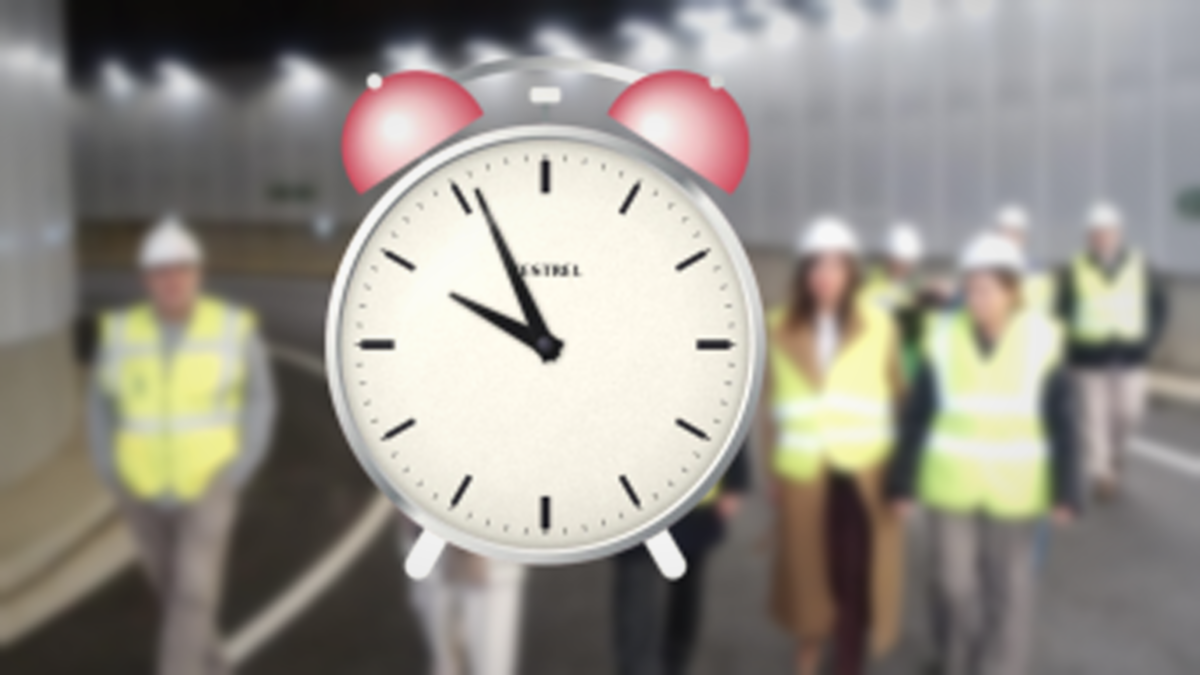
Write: 9:56
